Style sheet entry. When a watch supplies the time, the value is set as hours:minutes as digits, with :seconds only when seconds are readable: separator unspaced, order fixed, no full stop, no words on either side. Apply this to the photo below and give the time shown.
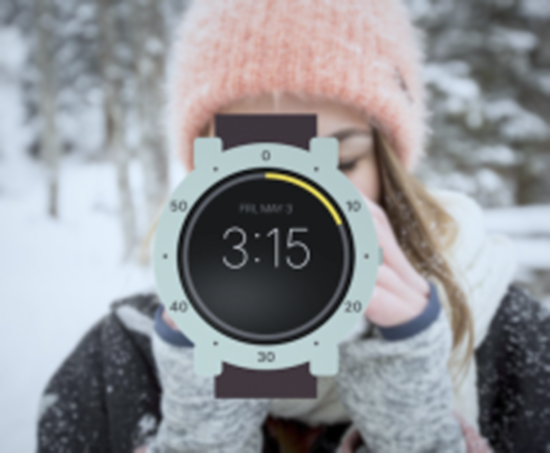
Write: 3:15
